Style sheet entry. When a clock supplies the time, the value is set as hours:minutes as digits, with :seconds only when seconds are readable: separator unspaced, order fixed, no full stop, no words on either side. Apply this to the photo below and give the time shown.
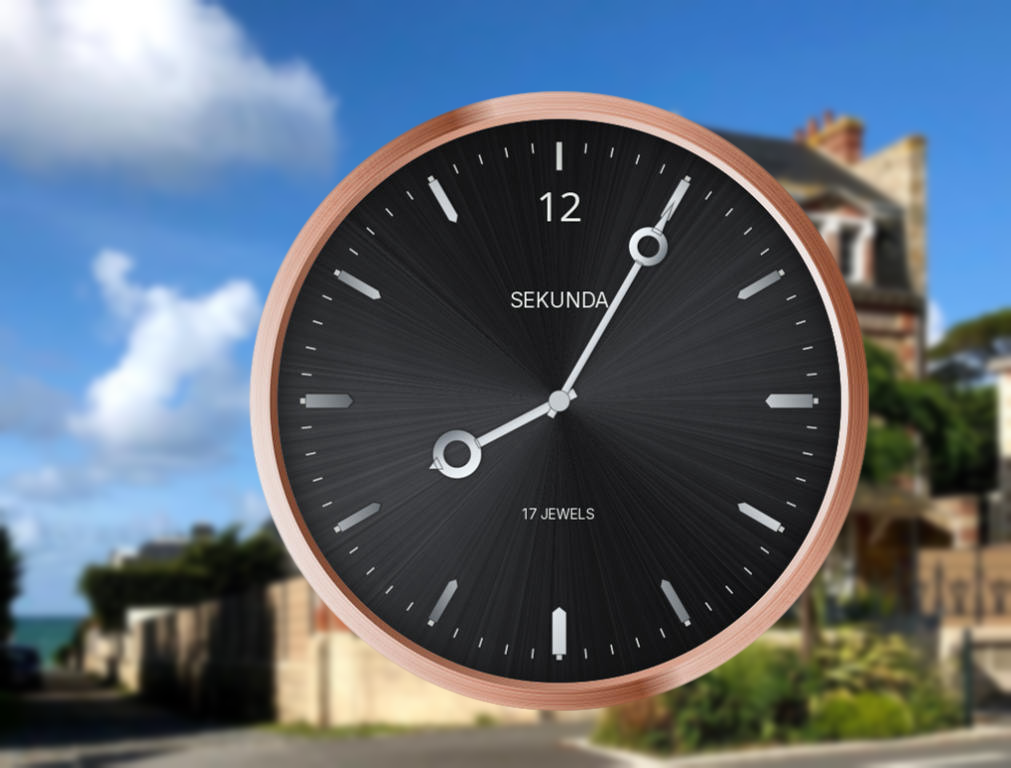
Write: 8:05
